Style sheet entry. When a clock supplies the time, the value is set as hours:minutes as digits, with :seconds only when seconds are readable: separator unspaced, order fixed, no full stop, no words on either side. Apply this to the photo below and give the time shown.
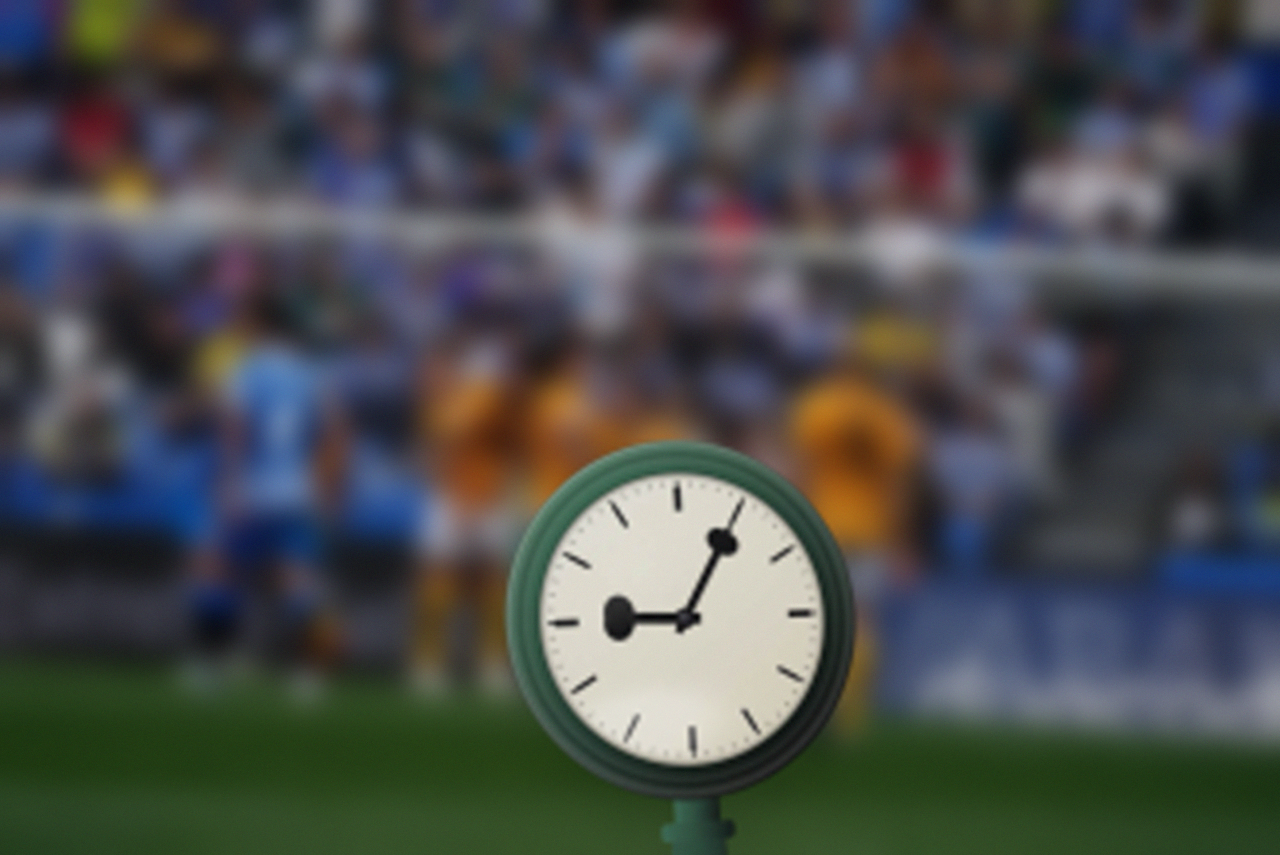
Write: 9:05
